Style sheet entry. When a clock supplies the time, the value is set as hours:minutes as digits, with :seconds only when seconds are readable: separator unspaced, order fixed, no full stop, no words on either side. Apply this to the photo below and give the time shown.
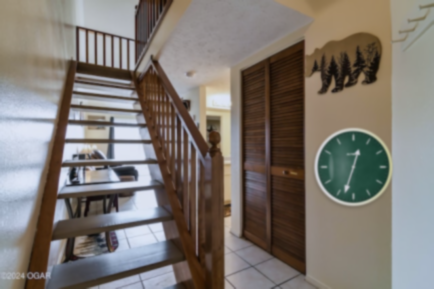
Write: 12:33
